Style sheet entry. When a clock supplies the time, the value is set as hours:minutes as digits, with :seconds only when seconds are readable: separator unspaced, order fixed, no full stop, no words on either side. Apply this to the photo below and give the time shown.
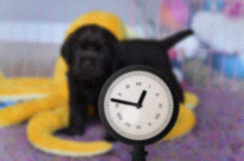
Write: 12:47
